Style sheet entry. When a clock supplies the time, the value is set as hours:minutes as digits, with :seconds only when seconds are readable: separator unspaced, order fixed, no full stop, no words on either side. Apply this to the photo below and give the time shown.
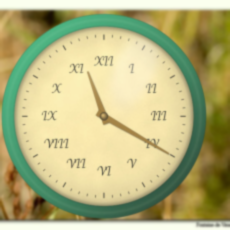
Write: 11:20
